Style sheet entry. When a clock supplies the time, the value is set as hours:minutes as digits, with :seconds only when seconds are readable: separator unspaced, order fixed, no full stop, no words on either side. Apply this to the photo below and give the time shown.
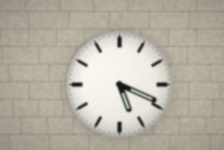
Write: 5:19
